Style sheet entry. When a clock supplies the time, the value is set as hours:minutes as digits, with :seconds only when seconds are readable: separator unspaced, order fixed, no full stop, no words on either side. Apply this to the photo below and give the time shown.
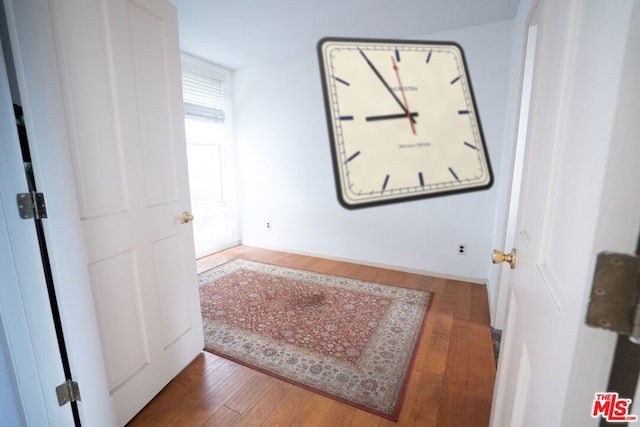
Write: 8:54:59
